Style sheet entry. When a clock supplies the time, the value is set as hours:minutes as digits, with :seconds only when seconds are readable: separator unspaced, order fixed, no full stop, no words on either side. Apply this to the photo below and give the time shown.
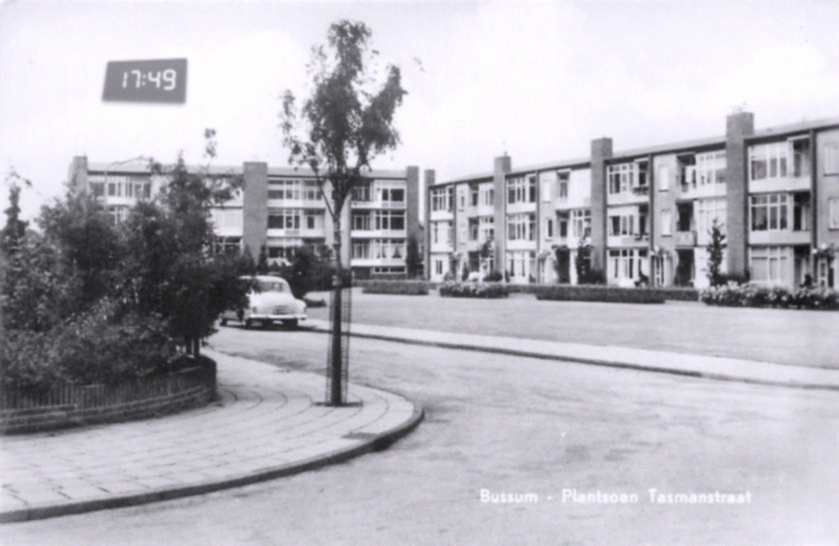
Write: 17:49
